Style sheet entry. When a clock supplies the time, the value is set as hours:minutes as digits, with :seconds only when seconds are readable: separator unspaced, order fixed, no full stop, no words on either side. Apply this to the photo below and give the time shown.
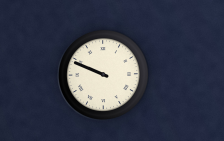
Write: 9:49
